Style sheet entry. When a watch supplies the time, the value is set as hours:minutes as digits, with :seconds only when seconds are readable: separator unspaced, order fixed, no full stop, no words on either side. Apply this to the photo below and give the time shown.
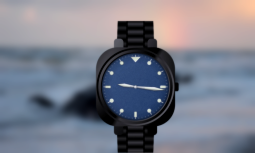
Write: 9:16
